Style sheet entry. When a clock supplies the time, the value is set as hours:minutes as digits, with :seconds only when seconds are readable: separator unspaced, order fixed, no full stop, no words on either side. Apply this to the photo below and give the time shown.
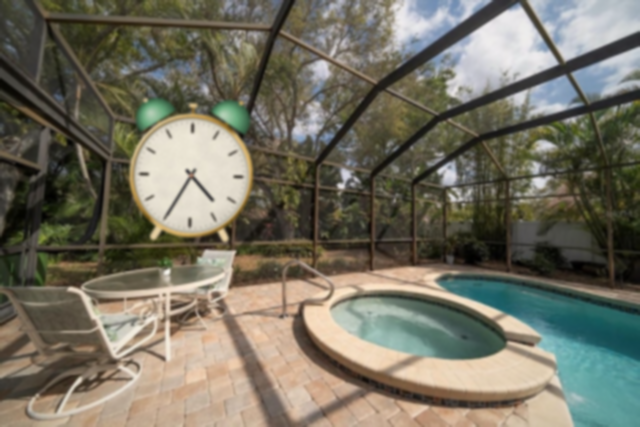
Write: 4:35
